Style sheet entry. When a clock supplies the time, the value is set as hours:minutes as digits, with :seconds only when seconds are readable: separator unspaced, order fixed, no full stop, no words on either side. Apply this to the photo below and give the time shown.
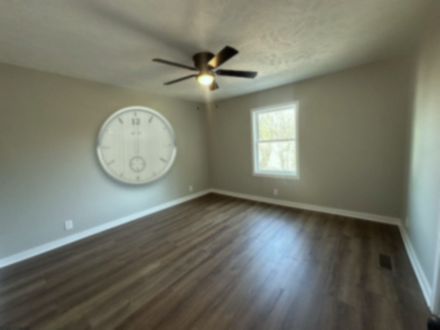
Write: 12:00
